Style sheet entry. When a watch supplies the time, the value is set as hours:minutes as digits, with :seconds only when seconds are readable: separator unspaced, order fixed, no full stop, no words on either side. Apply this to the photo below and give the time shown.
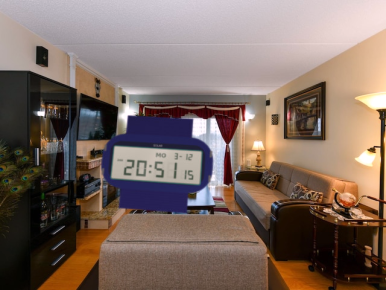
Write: 20:51:15
